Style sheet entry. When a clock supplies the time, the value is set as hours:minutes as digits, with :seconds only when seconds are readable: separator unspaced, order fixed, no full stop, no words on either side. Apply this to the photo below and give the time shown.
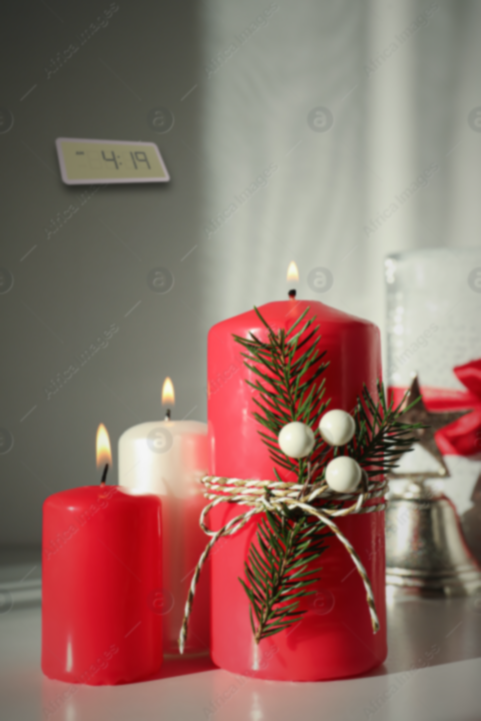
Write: 4:19
